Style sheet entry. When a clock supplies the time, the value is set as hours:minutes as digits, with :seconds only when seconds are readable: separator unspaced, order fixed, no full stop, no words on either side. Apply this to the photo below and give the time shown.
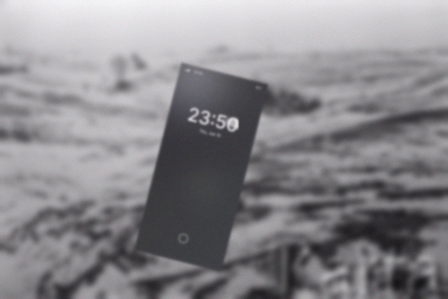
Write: 23:50
